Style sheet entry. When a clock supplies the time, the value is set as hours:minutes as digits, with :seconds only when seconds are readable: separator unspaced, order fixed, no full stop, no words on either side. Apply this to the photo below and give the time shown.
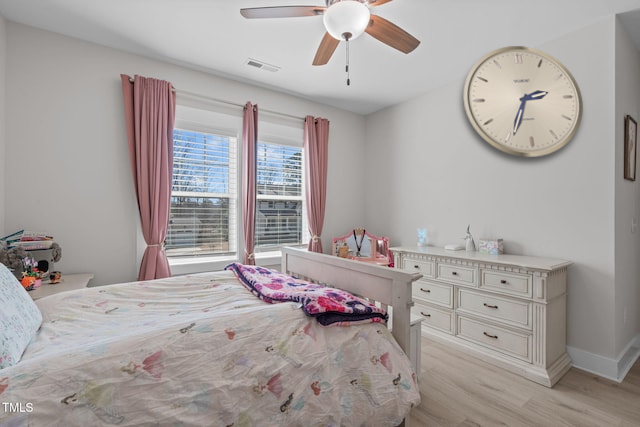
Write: 2:34
